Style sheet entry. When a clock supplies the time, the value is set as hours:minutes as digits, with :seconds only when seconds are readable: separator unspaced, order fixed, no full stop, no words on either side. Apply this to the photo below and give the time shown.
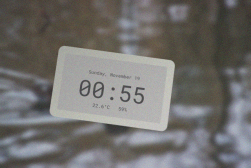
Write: 0:55
